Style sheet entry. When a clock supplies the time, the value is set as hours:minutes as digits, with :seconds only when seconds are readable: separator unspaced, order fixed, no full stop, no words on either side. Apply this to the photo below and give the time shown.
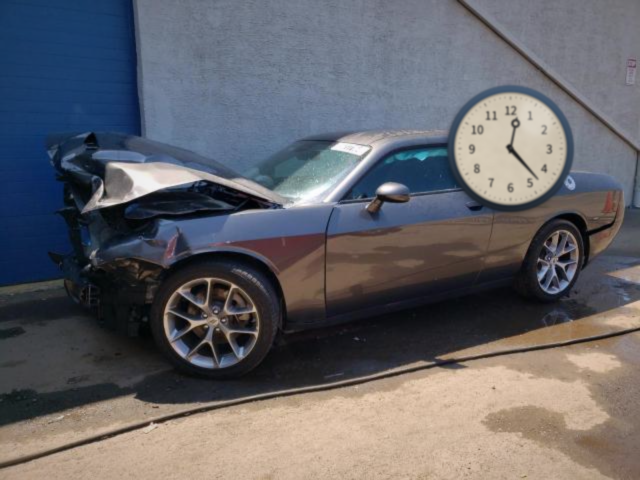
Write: 12:23
